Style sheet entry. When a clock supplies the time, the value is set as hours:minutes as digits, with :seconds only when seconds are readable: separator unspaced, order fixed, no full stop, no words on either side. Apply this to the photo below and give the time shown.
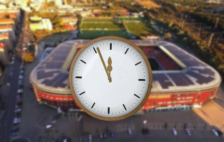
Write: 11:56
